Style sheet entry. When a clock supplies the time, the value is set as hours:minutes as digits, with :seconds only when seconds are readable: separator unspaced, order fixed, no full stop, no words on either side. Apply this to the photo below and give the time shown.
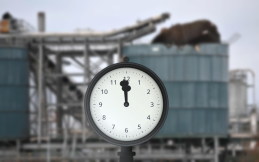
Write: 11:59
